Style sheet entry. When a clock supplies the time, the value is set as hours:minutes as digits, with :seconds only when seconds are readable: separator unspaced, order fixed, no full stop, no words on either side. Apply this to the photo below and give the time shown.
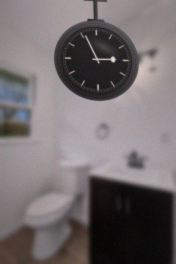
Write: 2:56
